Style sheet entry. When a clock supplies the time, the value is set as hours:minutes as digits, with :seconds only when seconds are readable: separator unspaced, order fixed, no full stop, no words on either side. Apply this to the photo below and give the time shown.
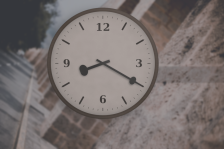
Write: 8:20
